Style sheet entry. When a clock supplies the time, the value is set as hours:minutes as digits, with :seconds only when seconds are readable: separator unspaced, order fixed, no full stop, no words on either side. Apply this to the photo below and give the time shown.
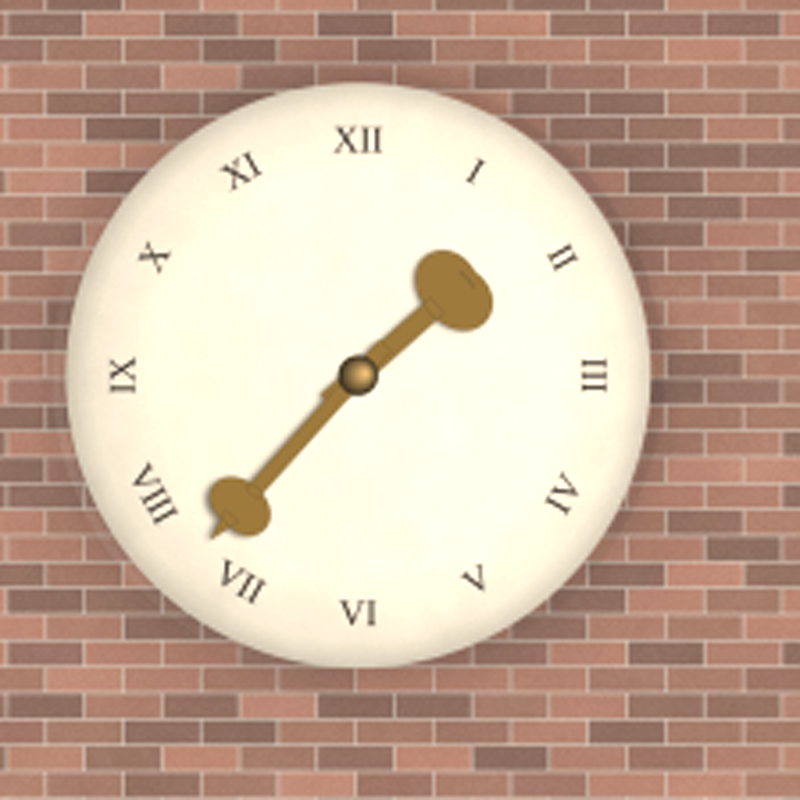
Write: 1:37
